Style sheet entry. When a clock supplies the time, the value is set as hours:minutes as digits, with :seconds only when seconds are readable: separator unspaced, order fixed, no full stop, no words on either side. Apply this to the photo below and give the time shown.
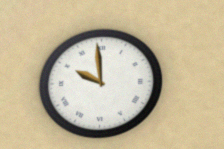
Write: 9:59
